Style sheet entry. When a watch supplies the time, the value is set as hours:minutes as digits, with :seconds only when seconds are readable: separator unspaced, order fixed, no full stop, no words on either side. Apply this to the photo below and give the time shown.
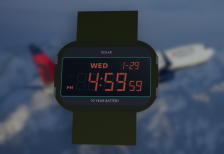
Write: 4:59:59
